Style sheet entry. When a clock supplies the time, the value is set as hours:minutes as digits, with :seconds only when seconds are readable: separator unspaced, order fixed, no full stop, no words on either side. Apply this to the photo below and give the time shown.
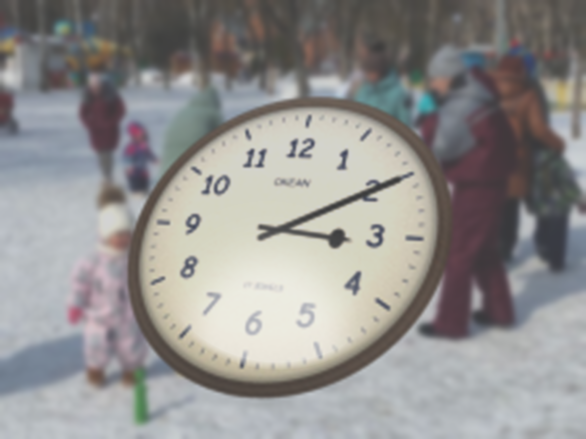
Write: 3:10
